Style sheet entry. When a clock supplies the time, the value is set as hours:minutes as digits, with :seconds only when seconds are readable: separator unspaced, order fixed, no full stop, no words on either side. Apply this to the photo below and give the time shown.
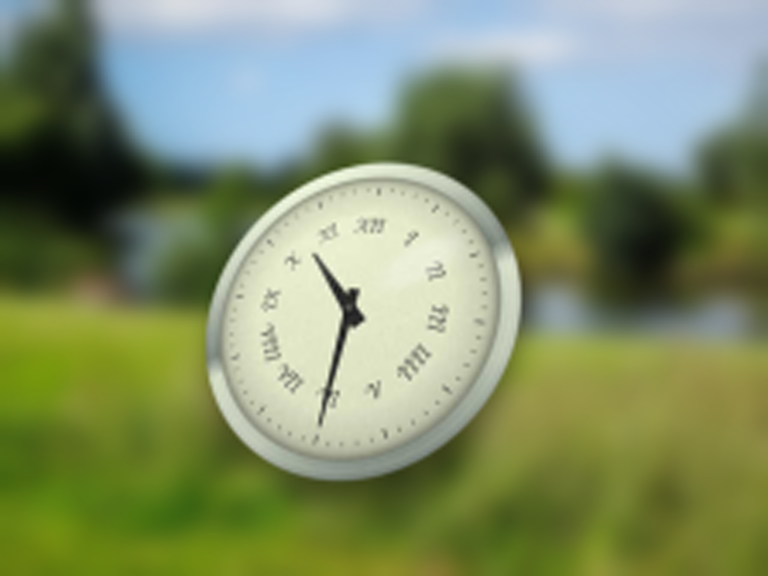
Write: 10:30
